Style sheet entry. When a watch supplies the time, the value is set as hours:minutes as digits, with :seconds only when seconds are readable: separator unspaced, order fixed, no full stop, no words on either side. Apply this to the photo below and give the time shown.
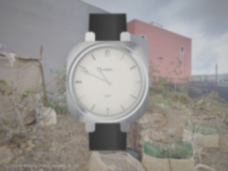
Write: 10:49
